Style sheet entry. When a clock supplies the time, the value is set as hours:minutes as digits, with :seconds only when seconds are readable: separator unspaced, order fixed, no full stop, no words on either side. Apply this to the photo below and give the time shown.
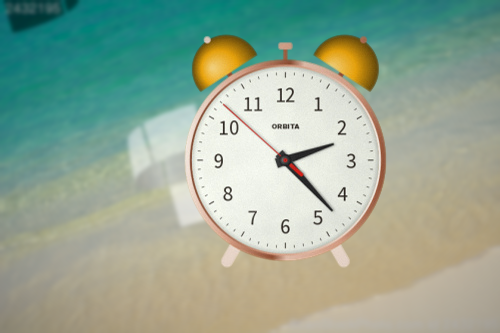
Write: 2:22:52
